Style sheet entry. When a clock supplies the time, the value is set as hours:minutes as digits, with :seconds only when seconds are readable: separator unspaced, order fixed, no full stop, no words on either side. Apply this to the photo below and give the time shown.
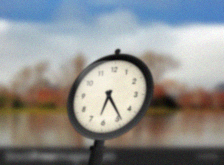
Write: 6:24
